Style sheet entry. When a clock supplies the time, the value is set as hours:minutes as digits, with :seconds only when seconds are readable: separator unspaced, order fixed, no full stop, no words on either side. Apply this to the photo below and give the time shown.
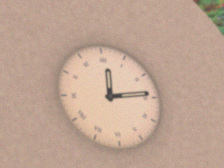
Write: 12:14
